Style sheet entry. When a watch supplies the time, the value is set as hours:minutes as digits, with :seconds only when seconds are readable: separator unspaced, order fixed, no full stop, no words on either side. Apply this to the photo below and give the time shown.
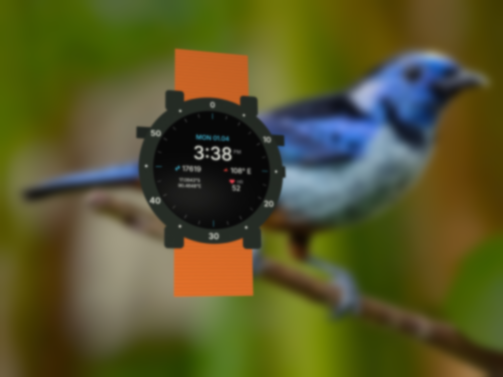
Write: 3:38
